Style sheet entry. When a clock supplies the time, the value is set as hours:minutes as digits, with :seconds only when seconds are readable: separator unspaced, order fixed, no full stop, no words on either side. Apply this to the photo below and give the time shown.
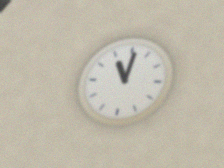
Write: 11:01
